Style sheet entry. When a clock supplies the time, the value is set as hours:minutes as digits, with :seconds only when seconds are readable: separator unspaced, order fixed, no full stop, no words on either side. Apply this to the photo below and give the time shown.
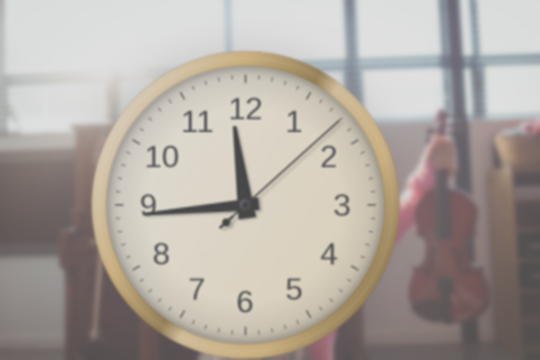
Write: 11:44:08
